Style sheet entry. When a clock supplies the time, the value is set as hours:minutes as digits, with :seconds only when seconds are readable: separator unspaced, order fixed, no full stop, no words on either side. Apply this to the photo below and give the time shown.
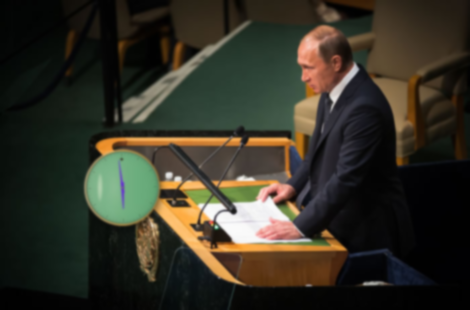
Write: 5:59
